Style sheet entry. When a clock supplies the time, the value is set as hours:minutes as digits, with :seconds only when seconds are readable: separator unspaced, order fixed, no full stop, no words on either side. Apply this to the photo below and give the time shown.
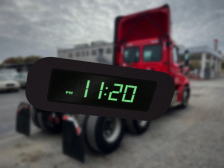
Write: 11:20
